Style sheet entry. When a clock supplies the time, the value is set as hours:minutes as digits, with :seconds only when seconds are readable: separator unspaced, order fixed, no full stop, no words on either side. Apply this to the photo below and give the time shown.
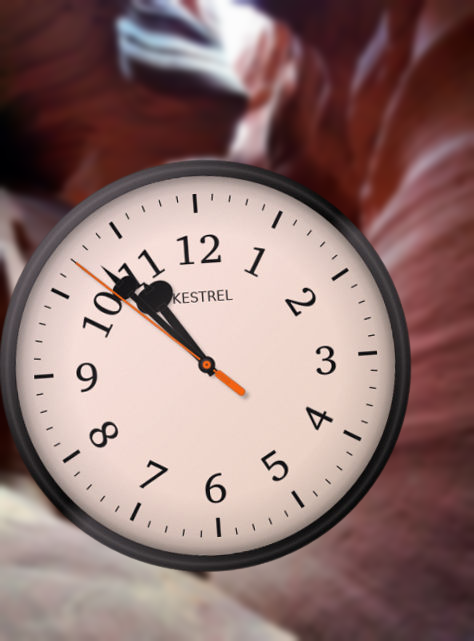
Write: 10:52:52
